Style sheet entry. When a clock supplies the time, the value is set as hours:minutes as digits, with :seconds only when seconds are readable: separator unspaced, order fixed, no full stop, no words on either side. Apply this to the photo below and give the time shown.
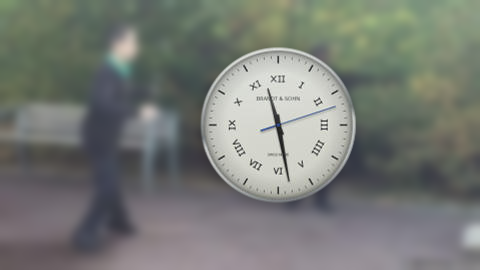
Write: 11:28:12
